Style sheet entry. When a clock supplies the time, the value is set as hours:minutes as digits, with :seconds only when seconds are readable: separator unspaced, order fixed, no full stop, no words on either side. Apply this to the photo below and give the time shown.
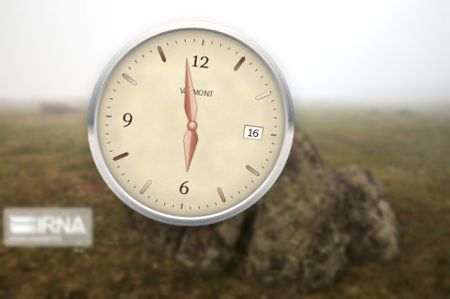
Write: 5:58
